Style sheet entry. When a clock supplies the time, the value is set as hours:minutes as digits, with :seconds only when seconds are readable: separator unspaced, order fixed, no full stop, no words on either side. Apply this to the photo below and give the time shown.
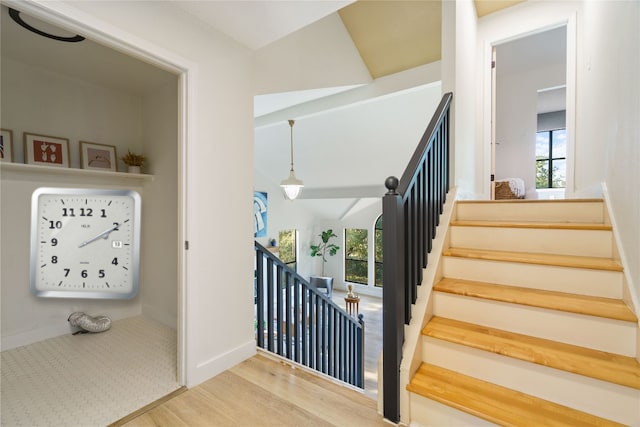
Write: 2:10
